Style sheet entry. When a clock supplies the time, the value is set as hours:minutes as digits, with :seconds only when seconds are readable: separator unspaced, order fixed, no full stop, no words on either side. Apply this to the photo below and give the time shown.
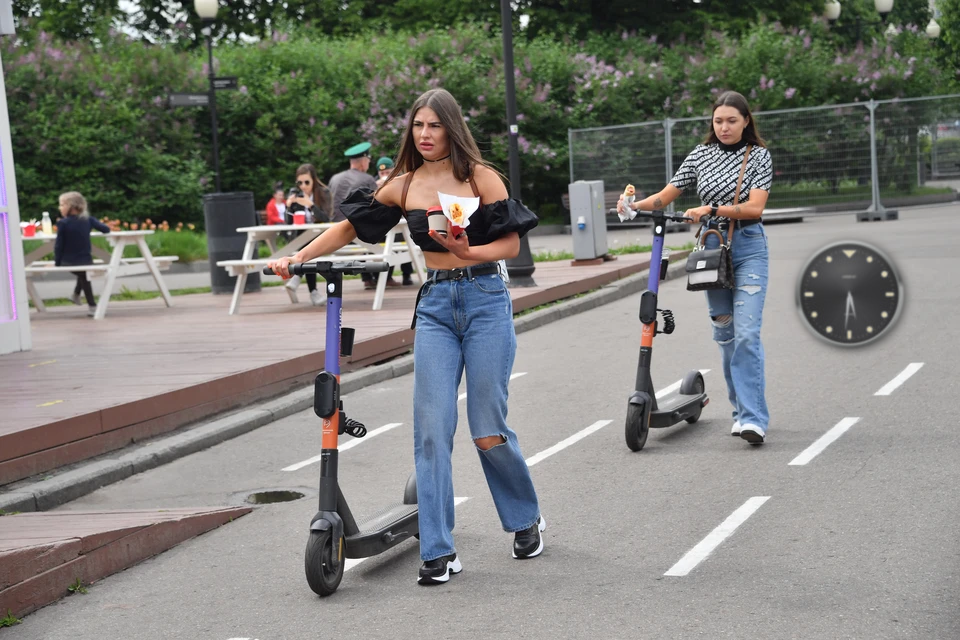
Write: 5:31
